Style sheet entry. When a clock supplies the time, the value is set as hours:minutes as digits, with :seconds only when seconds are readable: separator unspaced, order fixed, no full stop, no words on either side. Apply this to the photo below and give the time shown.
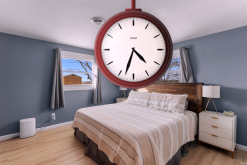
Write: 4:33
